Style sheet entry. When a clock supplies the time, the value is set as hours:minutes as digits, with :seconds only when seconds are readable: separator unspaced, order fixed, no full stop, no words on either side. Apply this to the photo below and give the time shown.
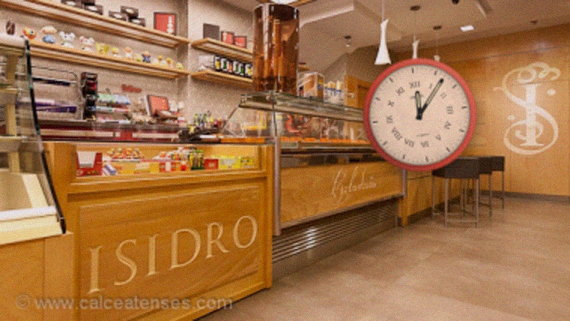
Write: 12:07
